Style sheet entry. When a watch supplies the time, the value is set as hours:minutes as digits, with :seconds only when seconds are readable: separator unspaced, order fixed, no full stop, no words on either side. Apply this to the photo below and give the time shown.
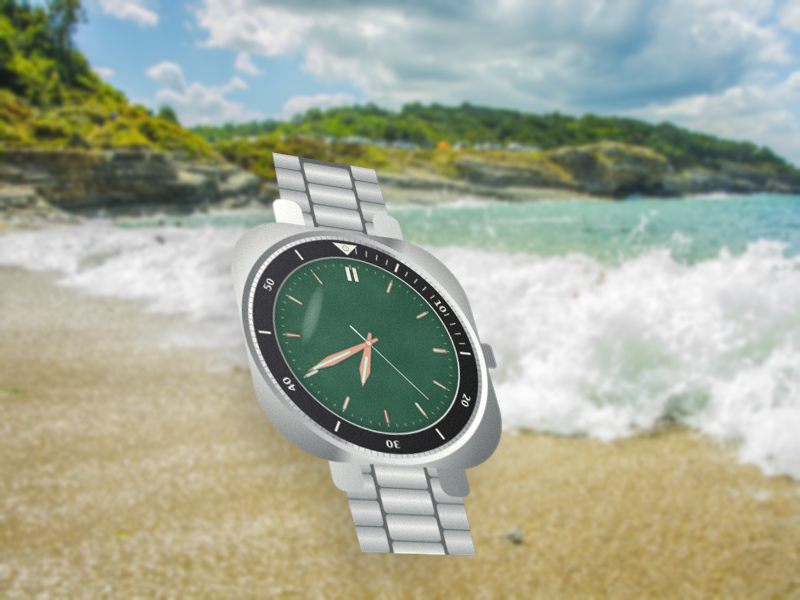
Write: 6:40:23
